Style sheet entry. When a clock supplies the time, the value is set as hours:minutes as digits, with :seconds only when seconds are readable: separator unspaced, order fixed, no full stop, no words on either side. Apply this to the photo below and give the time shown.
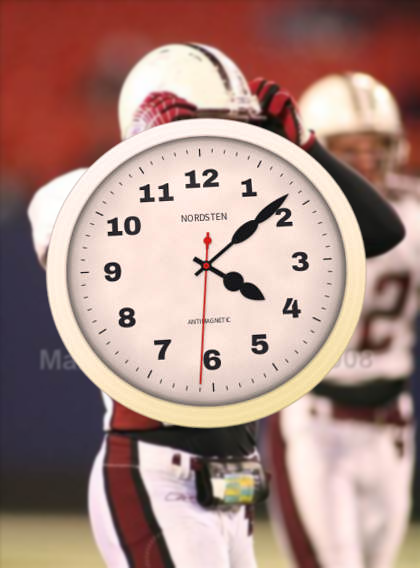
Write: 4:08:31
